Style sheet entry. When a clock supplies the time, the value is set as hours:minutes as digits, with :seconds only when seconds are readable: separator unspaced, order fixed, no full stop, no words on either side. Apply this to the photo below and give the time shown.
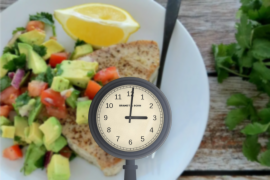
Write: 3:01
